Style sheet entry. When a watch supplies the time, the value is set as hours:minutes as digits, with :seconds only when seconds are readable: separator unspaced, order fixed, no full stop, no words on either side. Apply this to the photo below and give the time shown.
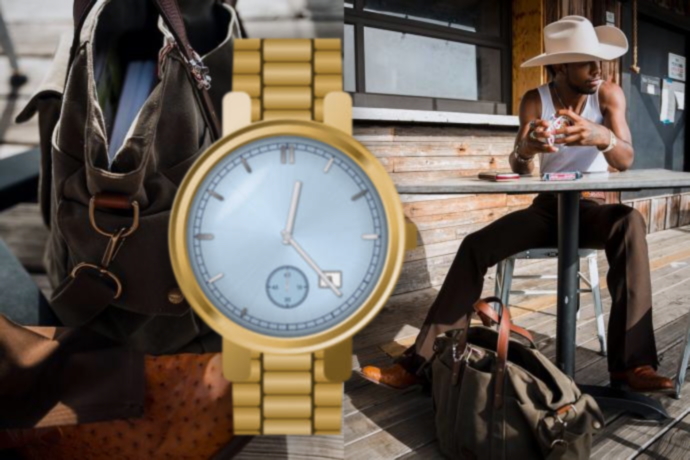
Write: 12:23
